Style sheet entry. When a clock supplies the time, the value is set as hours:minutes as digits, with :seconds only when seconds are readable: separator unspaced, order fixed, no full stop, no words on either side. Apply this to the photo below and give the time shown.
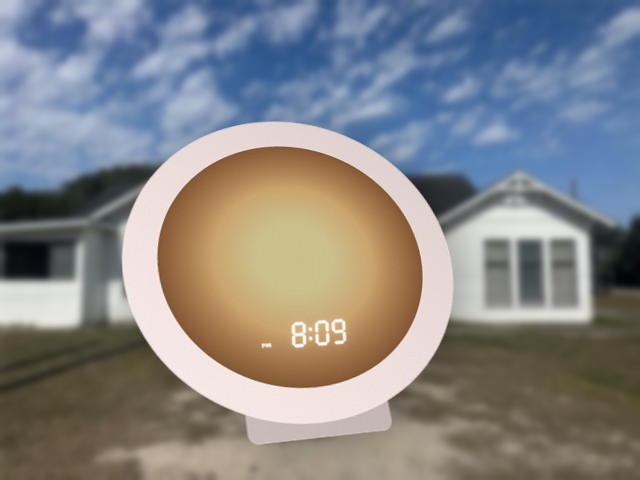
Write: 8:09
